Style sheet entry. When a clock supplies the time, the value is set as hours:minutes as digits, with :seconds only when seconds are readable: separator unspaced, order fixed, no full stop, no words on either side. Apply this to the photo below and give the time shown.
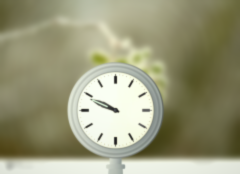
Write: 9:49
